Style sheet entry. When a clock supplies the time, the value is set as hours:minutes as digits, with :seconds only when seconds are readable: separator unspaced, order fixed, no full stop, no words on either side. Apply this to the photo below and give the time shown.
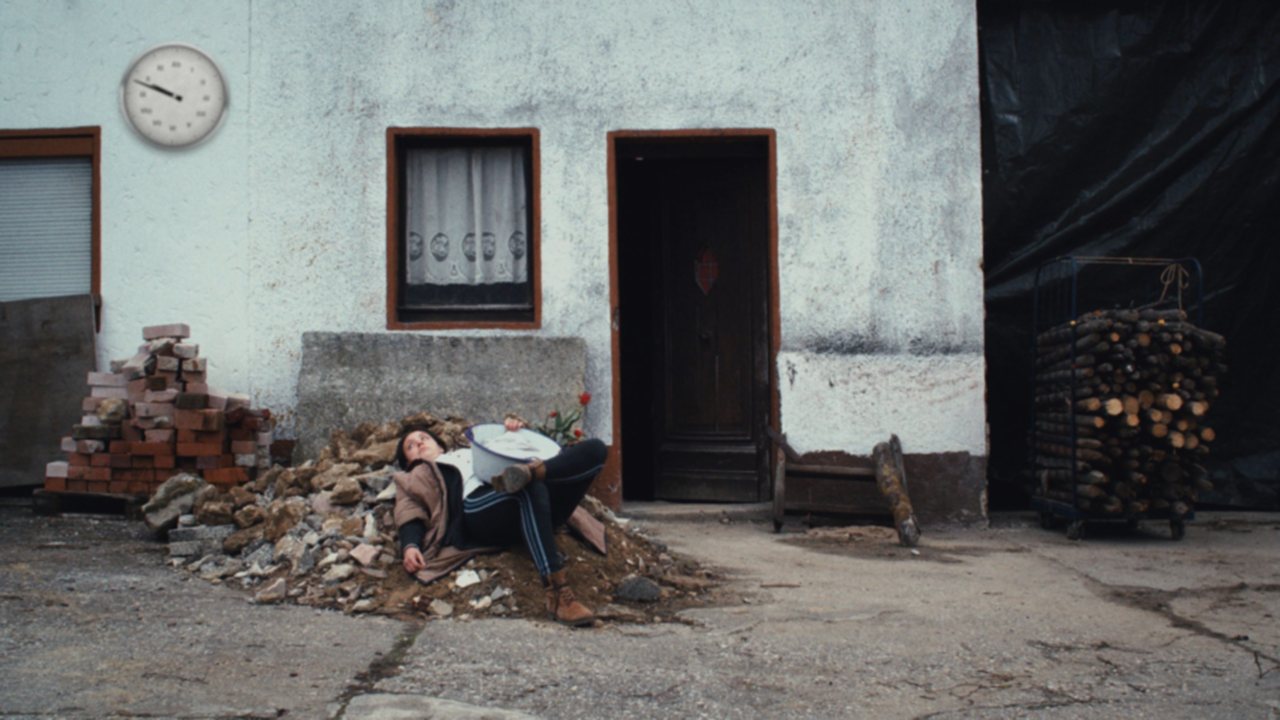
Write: 9:48
